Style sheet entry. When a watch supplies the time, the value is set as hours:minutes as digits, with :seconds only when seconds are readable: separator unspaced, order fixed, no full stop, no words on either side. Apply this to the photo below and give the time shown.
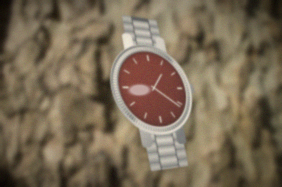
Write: 1:21
